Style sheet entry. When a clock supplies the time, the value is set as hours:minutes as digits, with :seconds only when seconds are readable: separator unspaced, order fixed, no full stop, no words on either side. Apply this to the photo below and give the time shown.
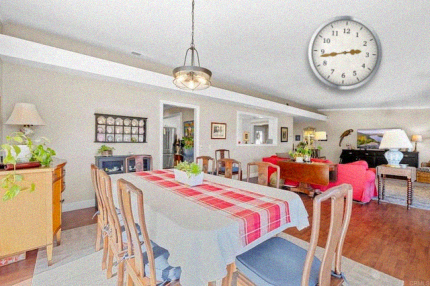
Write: 2:43
